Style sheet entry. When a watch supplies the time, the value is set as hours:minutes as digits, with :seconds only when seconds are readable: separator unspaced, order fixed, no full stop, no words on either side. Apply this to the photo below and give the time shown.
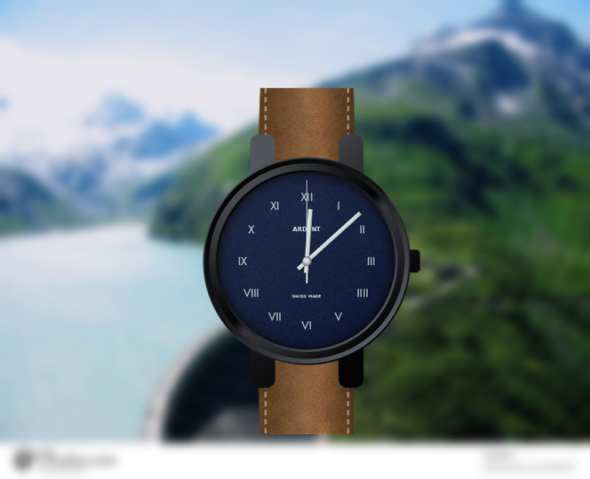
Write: 12:08:00
